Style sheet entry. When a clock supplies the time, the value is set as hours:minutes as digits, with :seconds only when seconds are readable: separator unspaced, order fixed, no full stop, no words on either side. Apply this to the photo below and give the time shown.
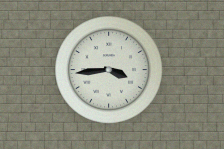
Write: 3:44
